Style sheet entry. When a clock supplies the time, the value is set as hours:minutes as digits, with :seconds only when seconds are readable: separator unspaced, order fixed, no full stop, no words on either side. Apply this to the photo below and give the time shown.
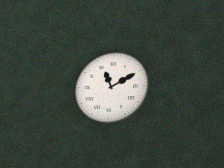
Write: 11:10
